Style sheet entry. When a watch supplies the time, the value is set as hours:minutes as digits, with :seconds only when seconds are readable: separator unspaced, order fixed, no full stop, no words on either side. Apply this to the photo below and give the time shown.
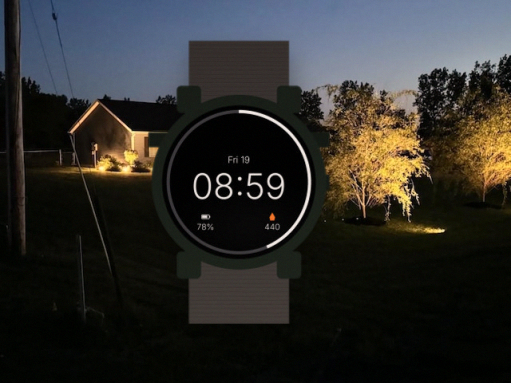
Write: 8:59
